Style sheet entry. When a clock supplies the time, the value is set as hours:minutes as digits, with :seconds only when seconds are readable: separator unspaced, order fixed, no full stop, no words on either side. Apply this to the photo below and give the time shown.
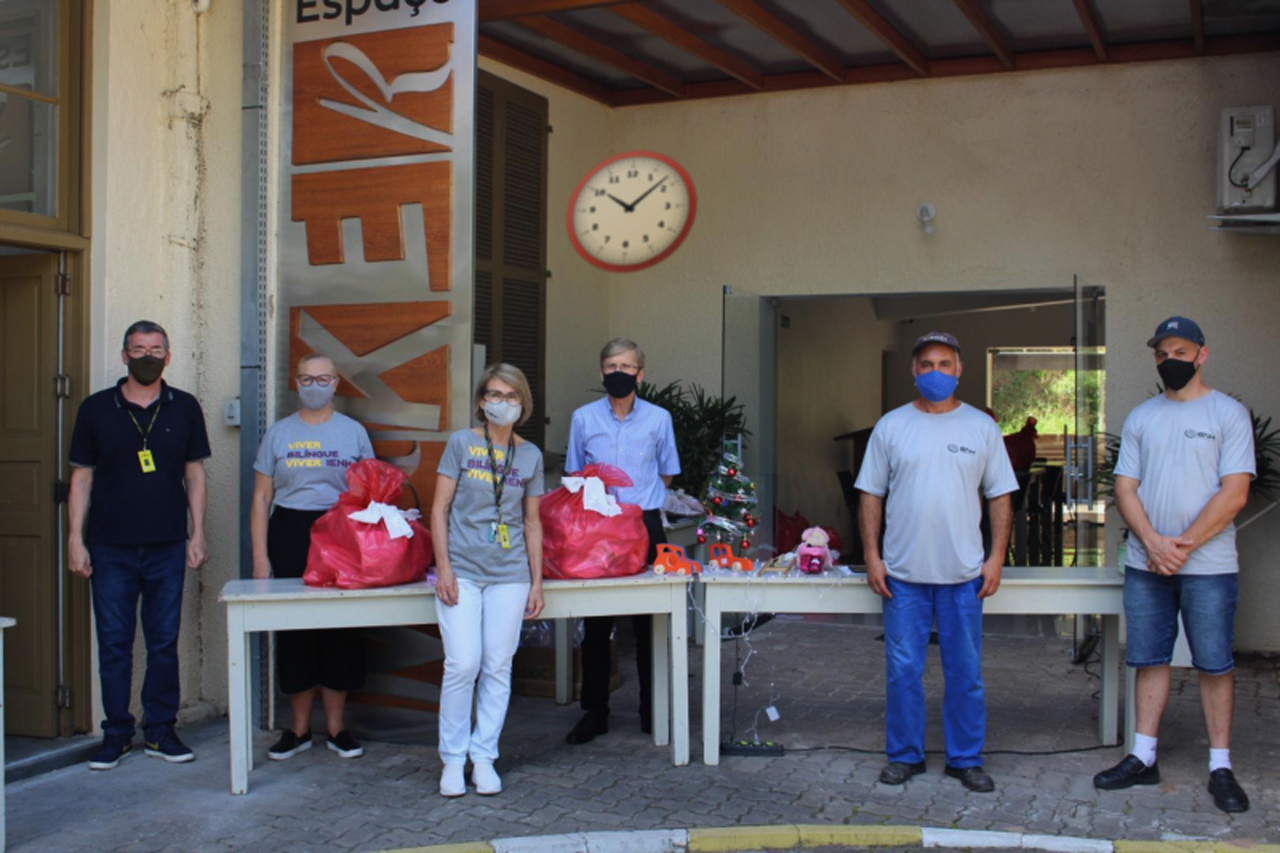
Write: 10:08
